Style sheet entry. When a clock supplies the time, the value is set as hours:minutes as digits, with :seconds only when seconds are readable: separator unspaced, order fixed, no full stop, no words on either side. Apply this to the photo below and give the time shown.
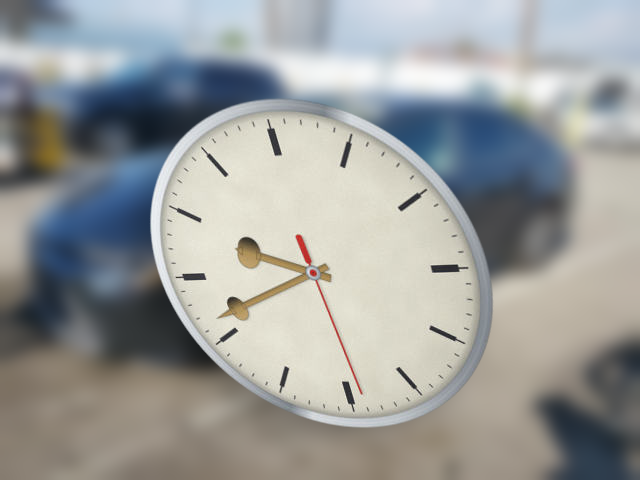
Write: 9:41:29
